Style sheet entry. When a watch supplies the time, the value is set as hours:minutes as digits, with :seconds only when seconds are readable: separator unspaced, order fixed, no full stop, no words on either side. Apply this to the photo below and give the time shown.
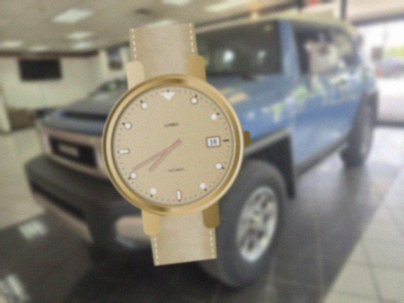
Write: 7:41
